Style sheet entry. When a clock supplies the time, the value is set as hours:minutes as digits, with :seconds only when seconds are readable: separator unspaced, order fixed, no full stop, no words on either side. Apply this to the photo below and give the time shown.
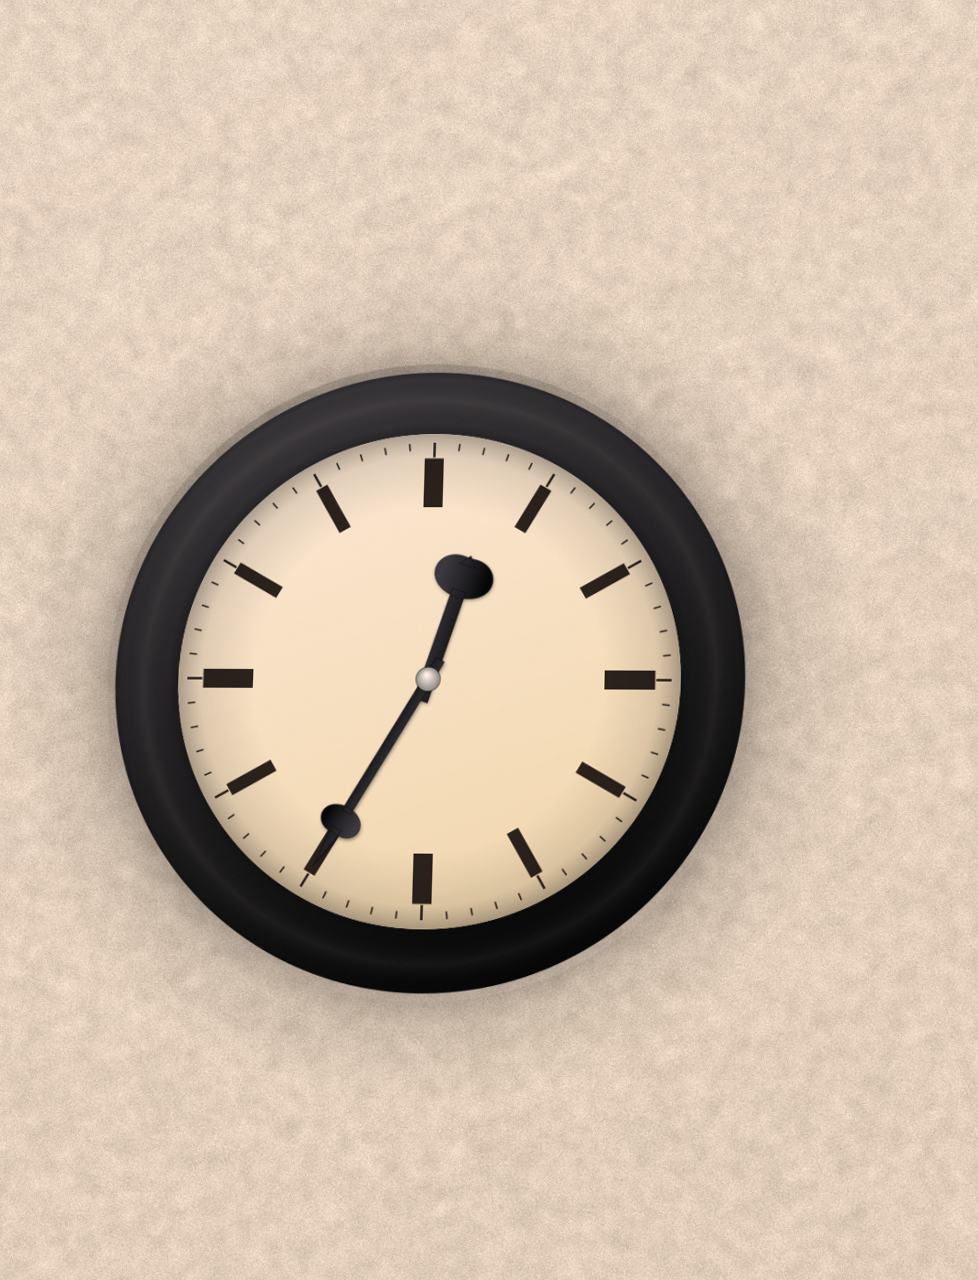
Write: 12:35
